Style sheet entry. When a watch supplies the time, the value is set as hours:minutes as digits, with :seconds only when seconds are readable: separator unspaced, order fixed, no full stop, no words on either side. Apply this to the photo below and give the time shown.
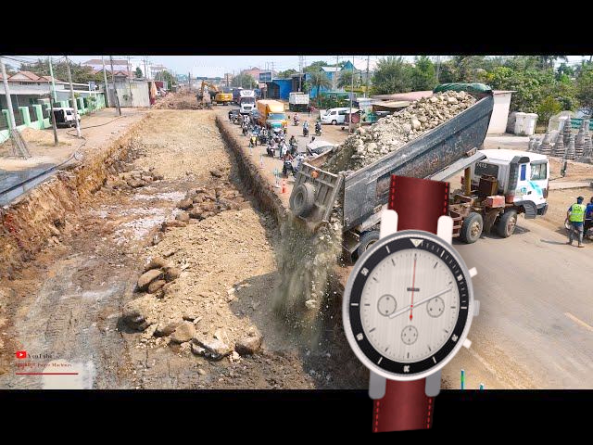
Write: 8:11
